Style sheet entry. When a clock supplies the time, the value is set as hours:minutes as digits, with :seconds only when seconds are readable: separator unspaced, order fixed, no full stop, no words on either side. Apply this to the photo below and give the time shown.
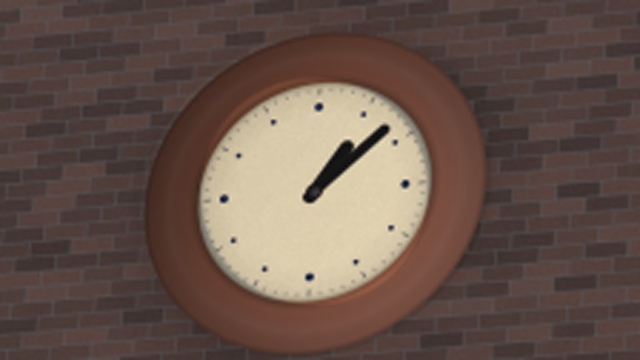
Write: 1:08
